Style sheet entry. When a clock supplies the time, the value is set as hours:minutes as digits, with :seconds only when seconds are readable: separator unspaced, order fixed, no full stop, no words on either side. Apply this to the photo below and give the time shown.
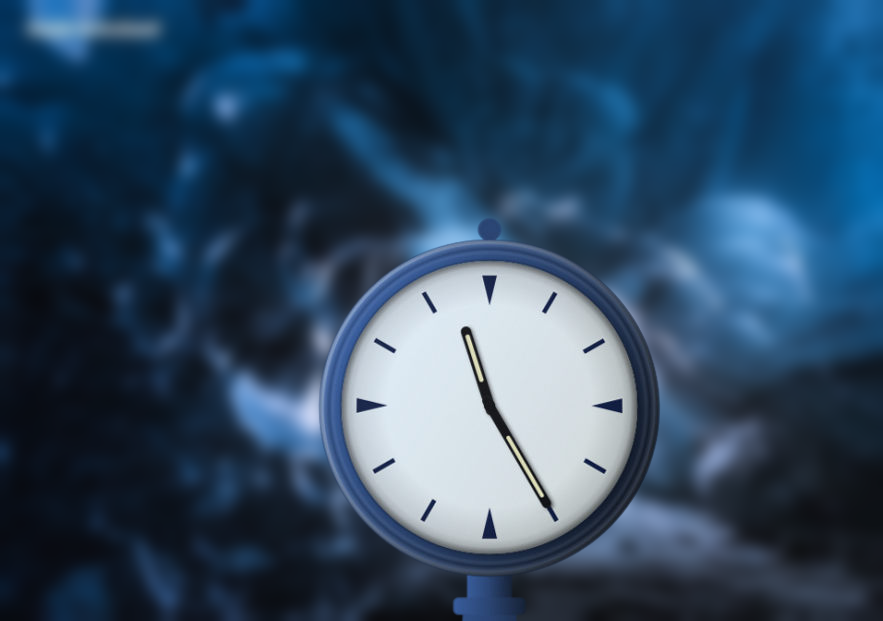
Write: 11:25
